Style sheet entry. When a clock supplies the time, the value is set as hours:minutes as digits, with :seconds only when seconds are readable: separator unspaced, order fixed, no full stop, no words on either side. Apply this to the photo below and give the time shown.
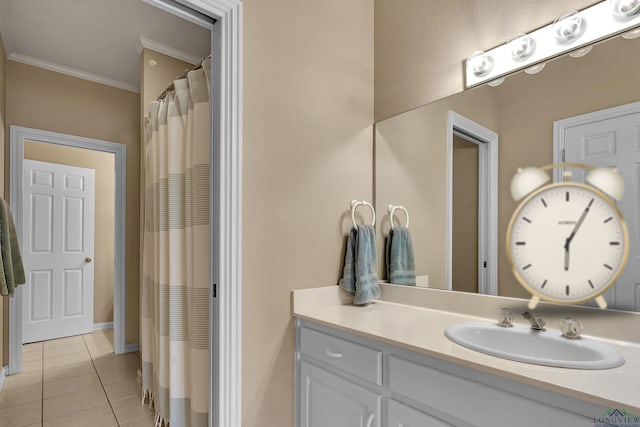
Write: 6:05
